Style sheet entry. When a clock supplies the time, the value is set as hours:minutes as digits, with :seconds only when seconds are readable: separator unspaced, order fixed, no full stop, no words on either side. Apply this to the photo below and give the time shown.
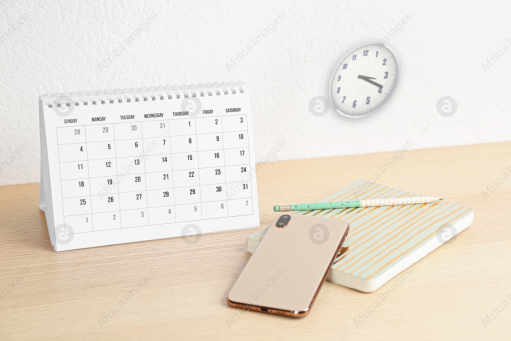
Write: 3:19
